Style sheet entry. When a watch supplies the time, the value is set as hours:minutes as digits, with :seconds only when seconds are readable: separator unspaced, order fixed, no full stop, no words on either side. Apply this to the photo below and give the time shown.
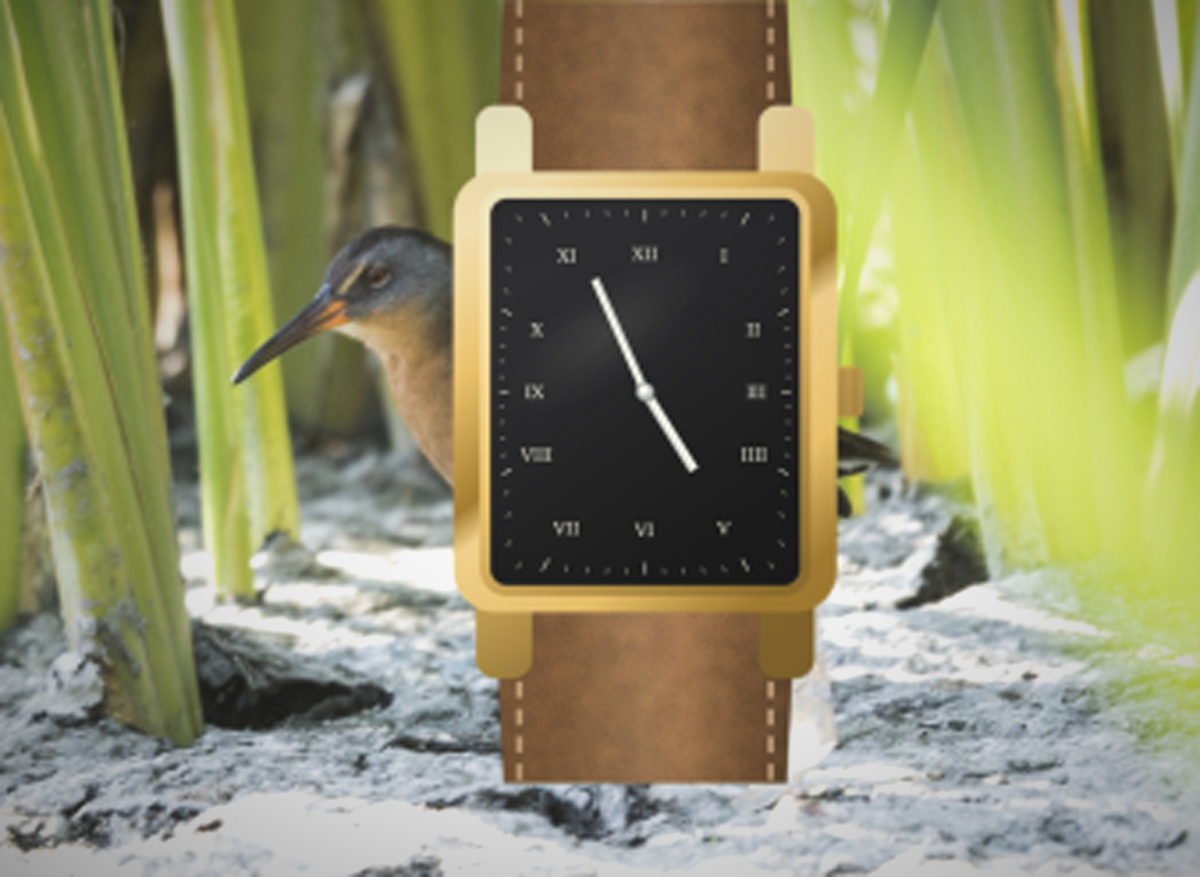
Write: 4:56
